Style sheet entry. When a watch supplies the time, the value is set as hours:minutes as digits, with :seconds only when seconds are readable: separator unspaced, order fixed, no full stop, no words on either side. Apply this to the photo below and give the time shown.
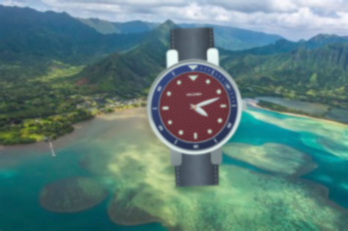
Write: 4:12
